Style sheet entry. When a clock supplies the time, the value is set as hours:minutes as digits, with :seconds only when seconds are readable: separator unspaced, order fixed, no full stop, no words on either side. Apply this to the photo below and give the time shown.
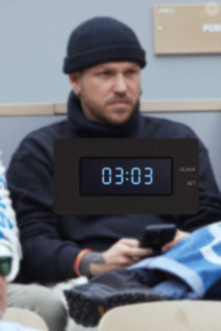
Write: 3:03
